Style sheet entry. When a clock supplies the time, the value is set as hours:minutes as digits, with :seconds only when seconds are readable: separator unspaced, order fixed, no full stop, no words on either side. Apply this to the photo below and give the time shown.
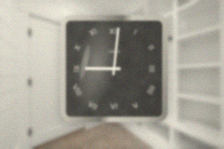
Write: 9:01
